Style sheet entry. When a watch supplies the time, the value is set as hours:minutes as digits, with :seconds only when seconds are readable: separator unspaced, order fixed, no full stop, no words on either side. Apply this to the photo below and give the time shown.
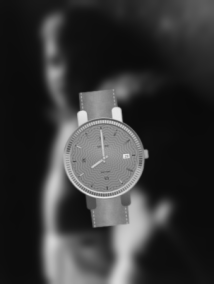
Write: 8:00
